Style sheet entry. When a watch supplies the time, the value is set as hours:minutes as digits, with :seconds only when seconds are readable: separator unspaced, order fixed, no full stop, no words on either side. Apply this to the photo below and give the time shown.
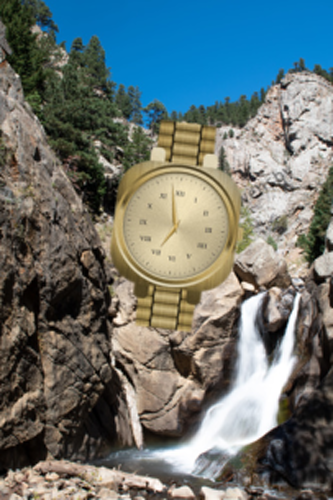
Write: 6:58
